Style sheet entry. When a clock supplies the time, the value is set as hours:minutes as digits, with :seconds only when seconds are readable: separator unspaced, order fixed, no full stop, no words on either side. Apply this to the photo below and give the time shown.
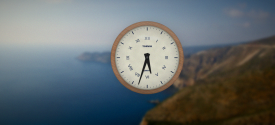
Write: 5:33
